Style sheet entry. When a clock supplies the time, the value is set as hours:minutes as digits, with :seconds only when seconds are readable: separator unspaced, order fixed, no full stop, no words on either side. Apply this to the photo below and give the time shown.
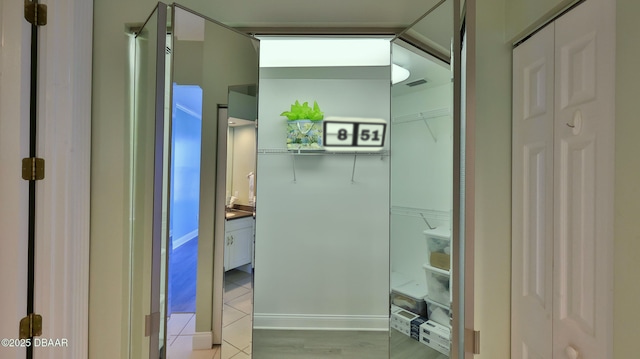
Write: 8:51
